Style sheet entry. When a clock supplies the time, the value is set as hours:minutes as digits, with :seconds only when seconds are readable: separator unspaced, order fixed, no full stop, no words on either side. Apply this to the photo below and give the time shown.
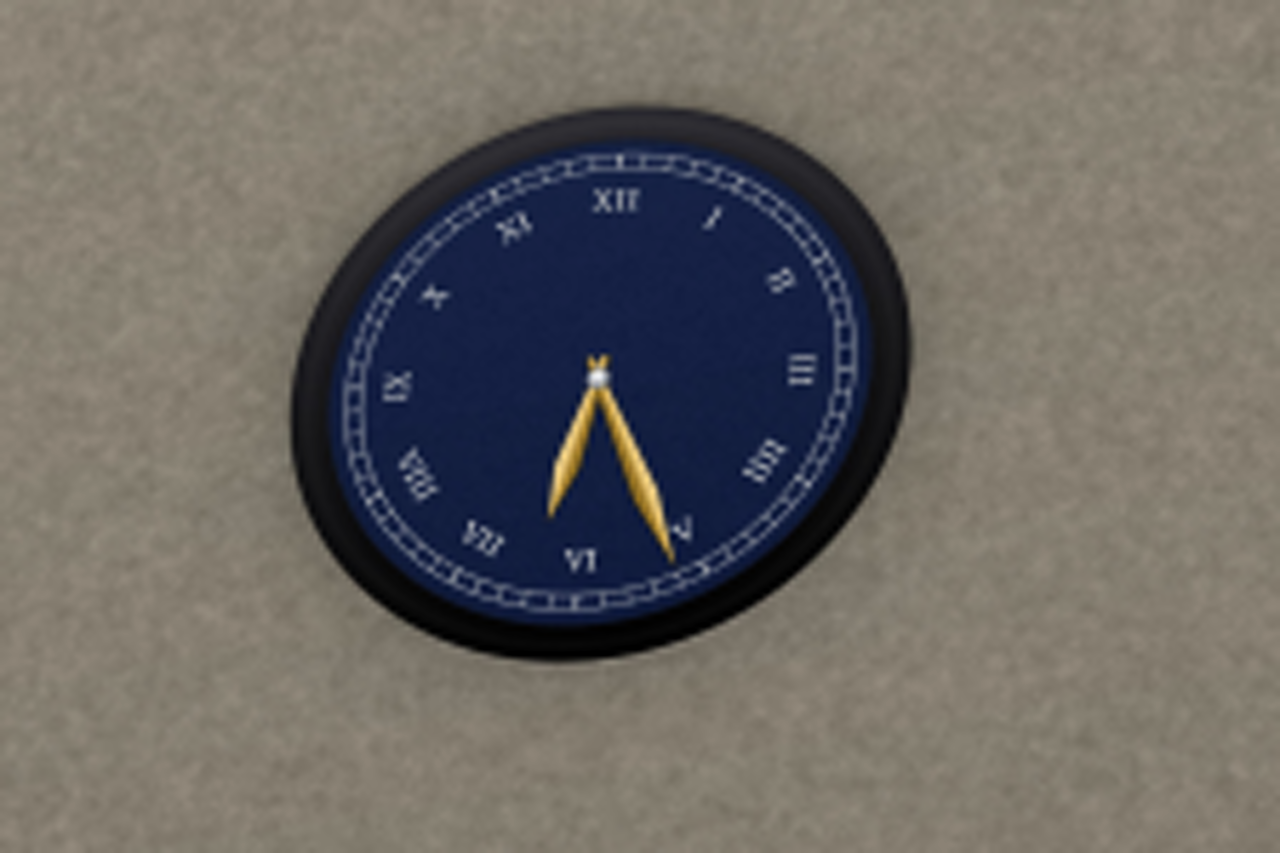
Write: 6:26
